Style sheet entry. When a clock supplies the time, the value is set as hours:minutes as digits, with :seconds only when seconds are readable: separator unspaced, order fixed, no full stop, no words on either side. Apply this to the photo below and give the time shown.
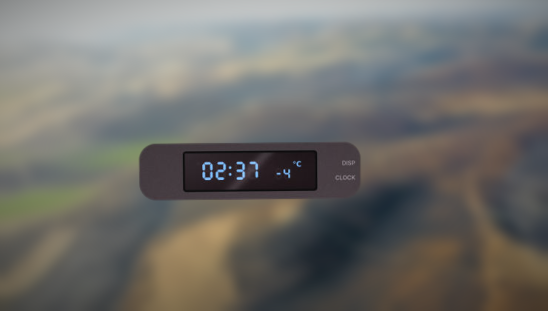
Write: 2:37
